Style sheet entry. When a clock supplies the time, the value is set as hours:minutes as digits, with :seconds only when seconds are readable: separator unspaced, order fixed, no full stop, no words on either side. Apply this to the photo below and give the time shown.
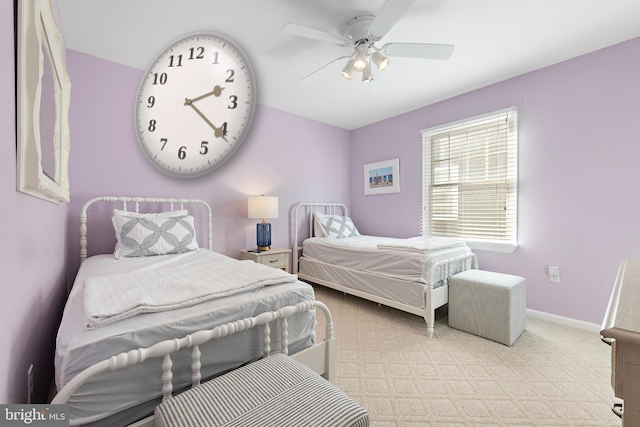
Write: 2:21
